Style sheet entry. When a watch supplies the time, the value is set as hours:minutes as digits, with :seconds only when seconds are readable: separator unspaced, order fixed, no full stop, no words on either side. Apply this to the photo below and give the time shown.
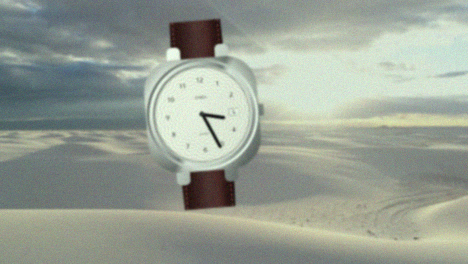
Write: 3:26
